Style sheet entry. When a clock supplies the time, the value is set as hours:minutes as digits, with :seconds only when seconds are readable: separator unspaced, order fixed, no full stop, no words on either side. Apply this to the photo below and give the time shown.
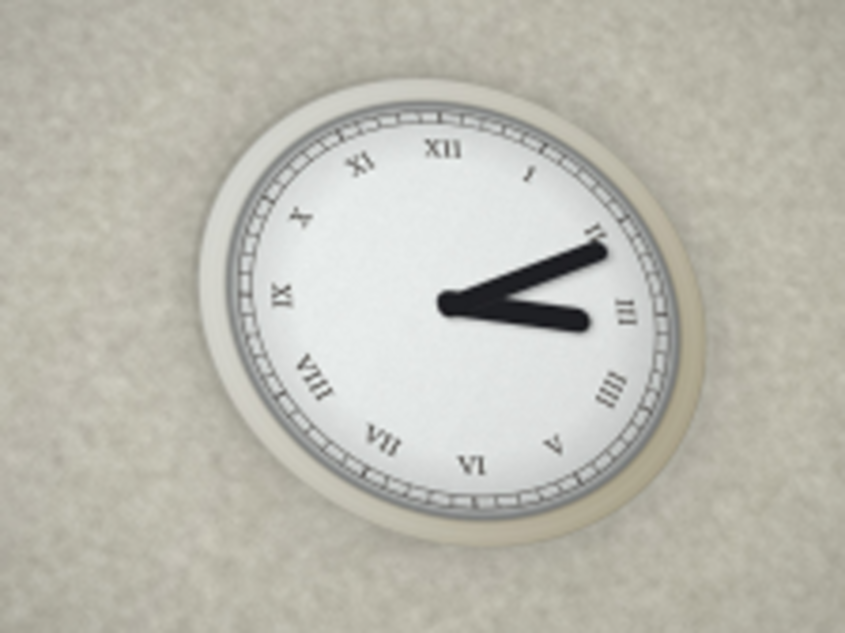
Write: 3:11
